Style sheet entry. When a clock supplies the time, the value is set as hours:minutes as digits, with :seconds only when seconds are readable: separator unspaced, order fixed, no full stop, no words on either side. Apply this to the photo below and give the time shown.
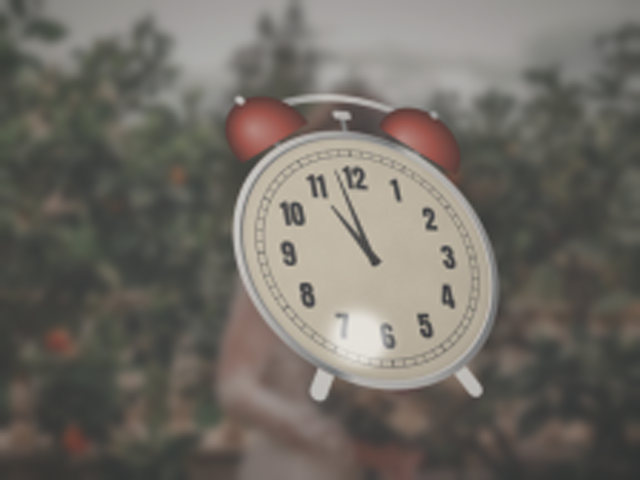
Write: 10:58
